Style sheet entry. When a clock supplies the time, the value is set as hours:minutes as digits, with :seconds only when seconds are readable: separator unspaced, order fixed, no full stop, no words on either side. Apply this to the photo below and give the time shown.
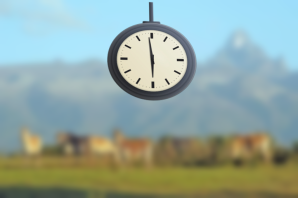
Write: 5:59
